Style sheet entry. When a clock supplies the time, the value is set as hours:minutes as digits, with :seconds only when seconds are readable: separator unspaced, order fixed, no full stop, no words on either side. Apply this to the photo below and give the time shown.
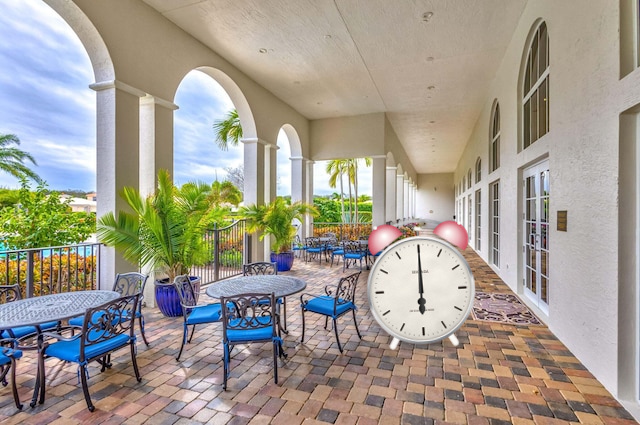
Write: 6:00
